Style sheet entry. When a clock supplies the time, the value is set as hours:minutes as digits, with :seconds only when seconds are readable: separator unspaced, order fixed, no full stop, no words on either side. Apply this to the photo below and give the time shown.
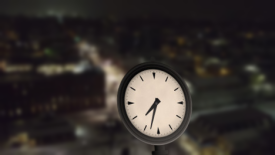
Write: 7:33
